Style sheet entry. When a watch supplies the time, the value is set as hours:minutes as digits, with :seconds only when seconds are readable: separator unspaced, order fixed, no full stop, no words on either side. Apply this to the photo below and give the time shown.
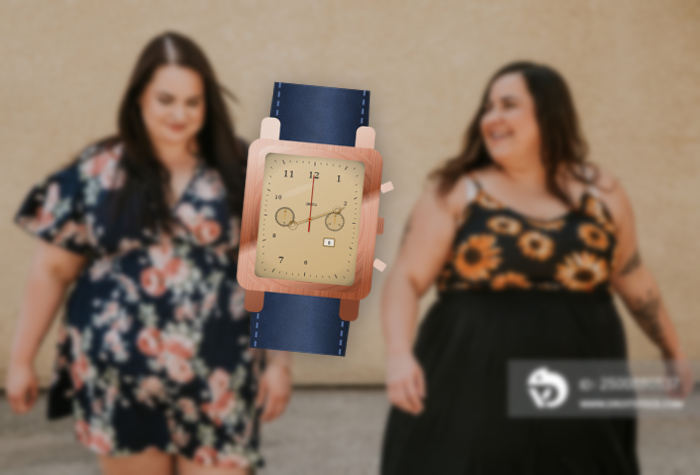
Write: 8:11
